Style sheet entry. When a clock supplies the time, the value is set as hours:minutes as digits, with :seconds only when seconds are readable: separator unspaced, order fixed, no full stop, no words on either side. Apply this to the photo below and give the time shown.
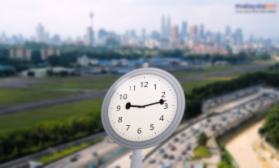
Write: 9:13
